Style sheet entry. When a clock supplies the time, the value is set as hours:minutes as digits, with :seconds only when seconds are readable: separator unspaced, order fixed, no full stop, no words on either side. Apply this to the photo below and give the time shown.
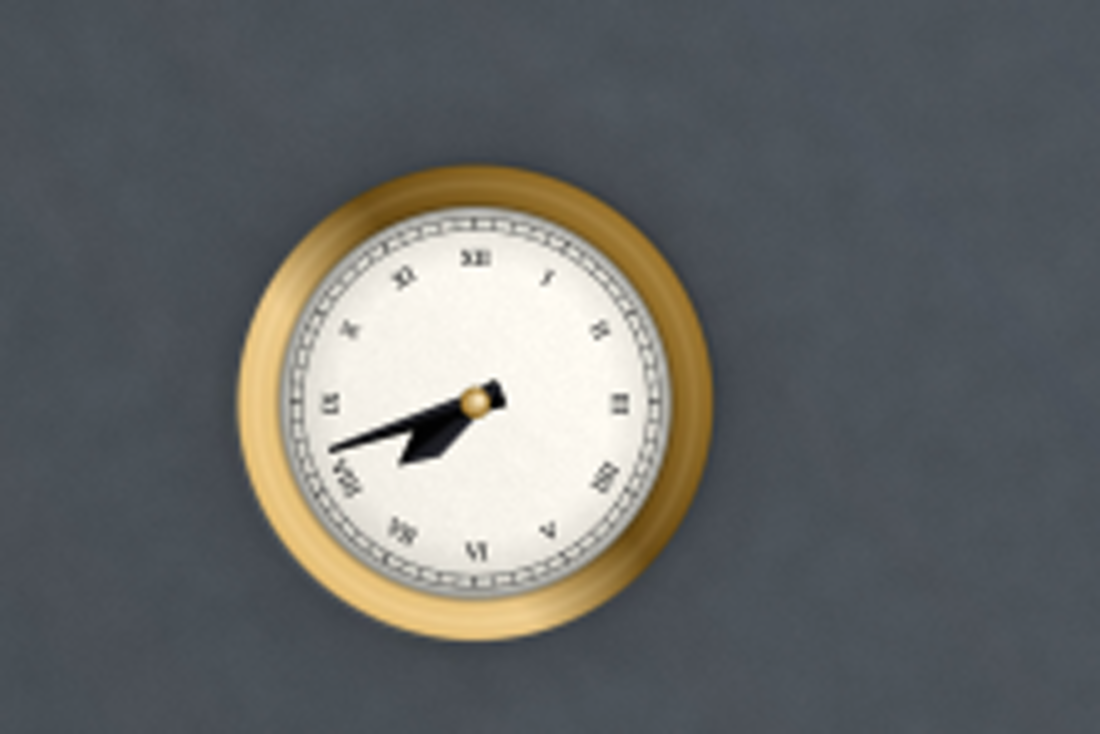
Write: 7:42
